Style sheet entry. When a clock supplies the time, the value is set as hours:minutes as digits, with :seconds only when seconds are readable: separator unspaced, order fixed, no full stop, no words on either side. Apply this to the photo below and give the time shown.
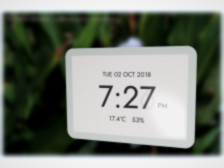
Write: 7:27
